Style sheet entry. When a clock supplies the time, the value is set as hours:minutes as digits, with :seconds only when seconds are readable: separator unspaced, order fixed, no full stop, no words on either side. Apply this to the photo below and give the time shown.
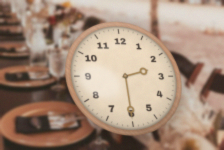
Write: 2:30
